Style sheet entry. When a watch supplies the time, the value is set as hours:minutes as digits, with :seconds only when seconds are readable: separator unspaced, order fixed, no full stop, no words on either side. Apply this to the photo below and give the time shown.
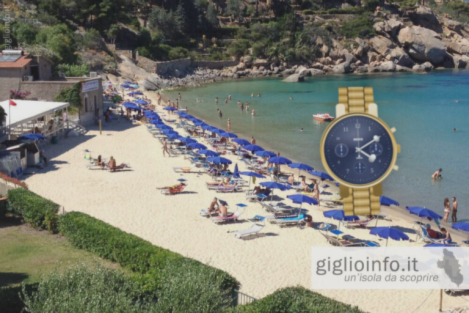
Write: 4:10
